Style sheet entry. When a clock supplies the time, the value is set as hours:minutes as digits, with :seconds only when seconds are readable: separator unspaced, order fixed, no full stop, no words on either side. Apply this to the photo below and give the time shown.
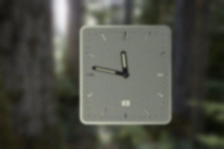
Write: 11:47
